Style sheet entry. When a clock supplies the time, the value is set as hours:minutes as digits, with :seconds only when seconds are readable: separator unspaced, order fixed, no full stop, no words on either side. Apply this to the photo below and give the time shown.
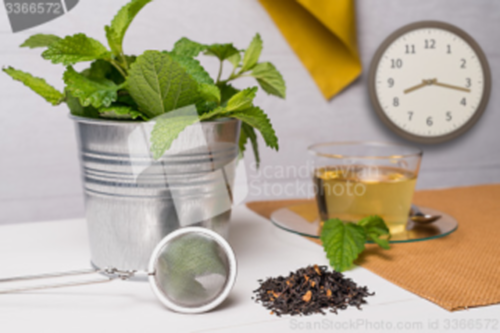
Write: 8:17
